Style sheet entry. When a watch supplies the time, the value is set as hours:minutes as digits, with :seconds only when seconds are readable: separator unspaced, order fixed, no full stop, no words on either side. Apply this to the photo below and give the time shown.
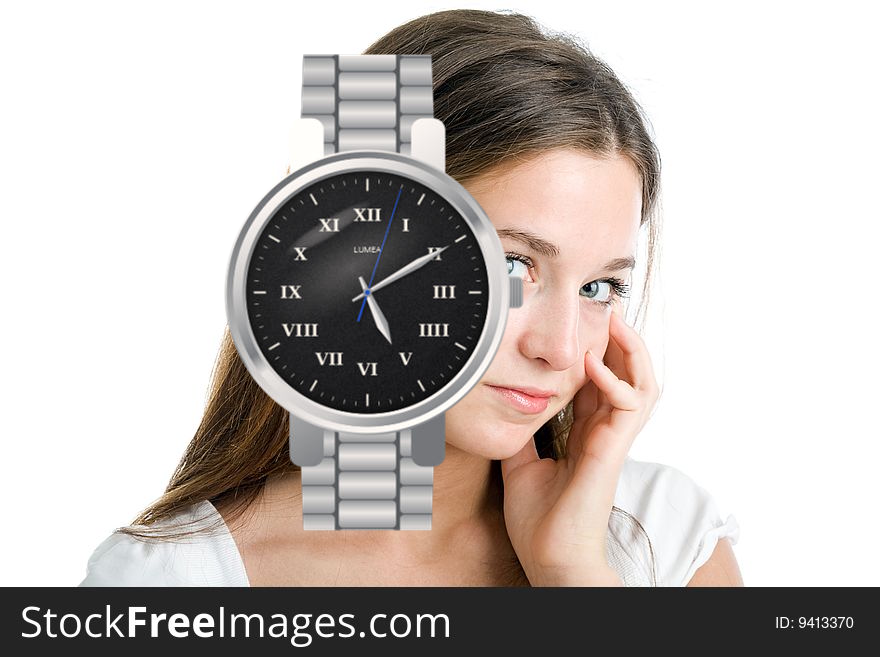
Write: 5:10:03
